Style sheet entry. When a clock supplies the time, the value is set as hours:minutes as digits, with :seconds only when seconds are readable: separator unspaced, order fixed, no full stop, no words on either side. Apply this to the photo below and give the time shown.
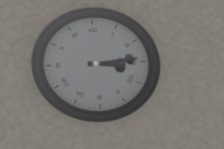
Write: 3:14
